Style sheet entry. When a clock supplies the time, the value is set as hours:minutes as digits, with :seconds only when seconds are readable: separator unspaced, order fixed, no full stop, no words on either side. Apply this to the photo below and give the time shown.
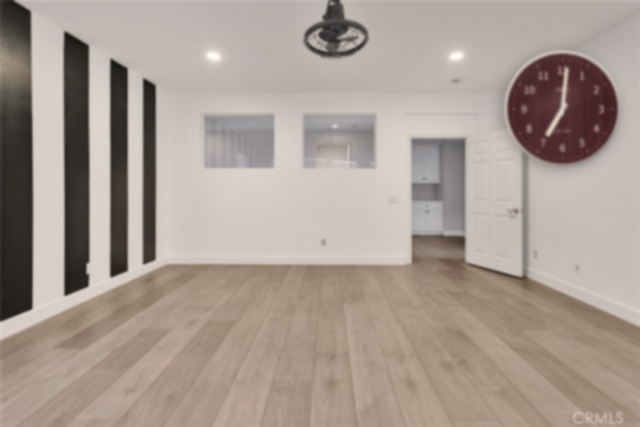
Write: 7:01
